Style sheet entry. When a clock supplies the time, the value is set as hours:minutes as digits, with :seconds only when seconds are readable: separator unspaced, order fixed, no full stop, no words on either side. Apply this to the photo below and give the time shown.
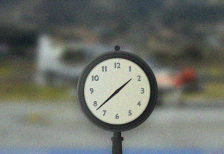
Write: 1:38
